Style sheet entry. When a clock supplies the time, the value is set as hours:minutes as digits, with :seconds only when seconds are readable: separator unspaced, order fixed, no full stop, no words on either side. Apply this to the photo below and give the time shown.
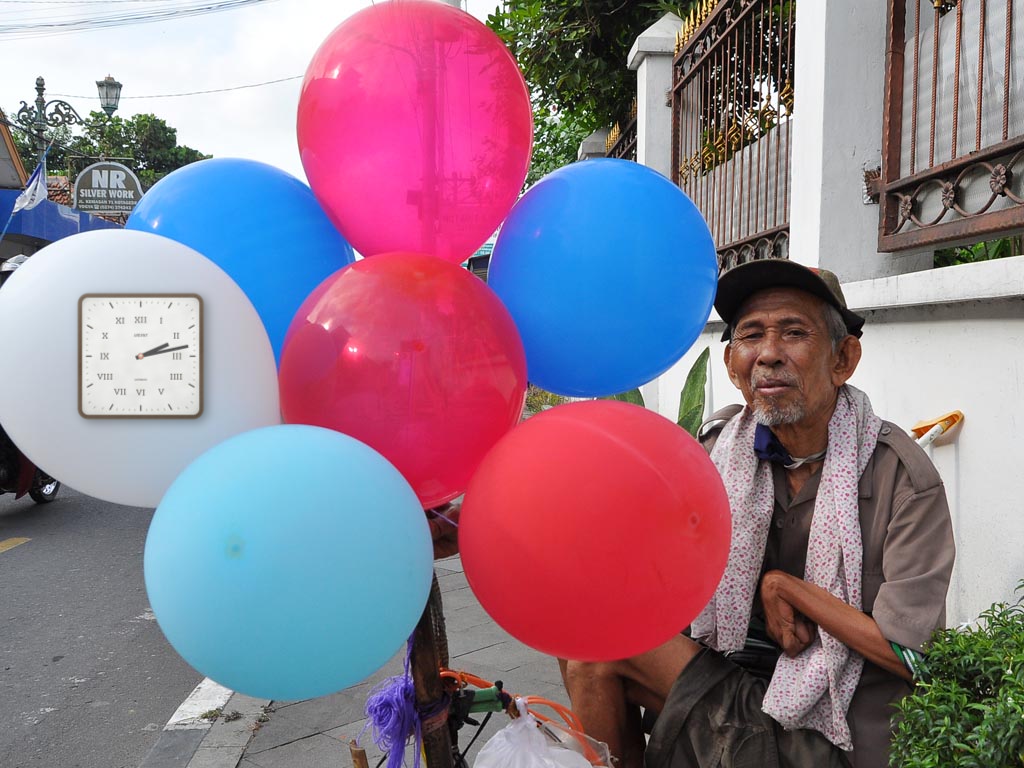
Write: 2:13
